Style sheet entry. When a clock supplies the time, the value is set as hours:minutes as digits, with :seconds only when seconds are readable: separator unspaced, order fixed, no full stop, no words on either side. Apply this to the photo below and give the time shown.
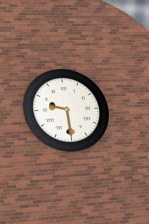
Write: 9:30
